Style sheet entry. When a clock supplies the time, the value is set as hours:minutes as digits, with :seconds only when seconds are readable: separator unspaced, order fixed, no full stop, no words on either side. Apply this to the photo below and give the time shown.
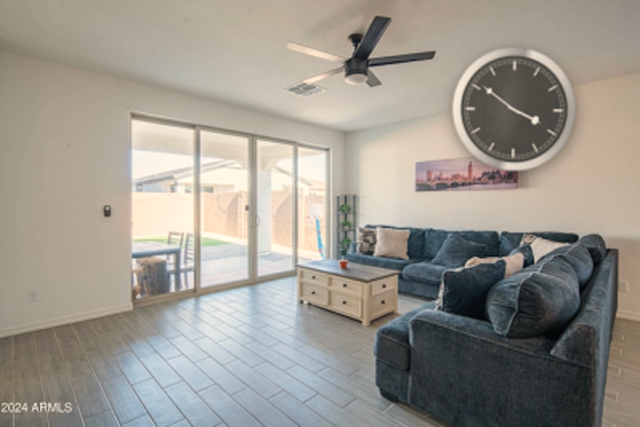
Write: 3:51
